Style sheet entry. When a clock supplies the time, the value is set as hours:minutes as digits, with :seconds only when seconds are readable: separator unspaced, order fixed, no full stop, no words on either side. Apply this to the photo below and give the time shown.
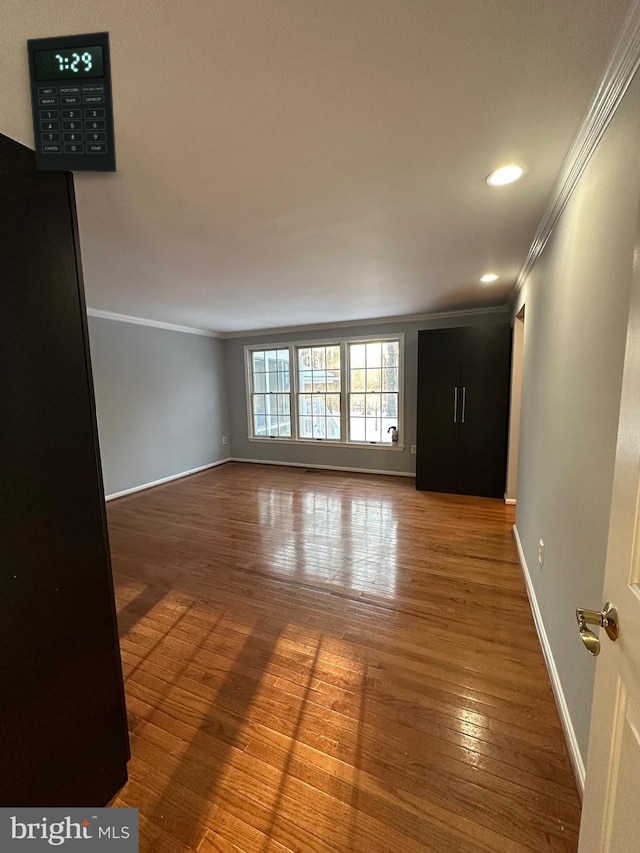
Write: 7:29
